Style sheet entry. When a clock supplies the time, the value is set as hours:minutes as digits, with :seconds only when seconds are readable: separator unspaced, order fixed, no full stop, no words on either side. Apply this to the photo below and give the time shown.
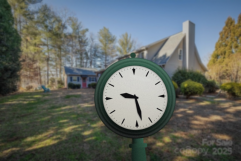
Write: 9:28
